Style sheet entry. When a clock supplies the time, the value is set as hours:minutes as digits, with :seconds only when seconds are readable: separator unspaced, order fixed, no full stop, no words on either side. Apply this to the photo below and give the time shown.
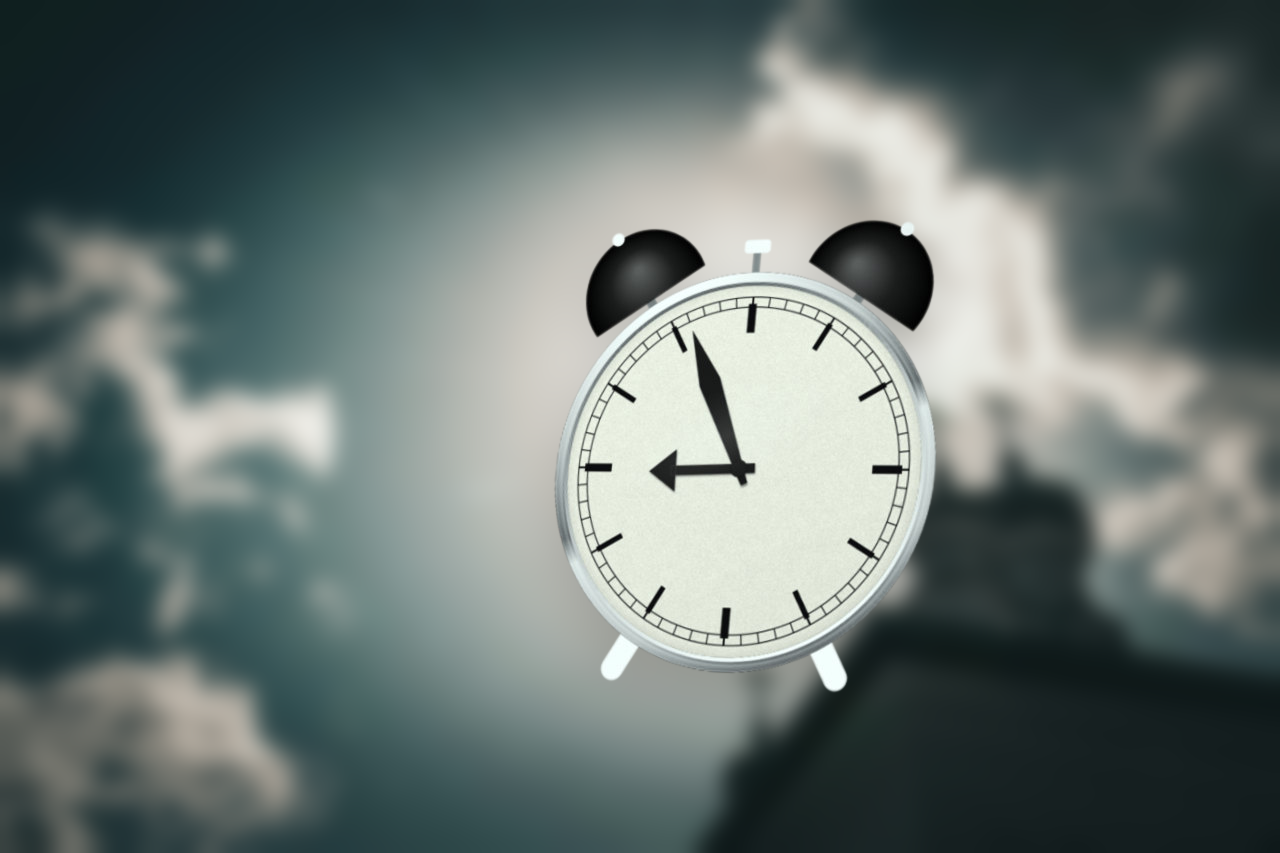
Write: 8:56
